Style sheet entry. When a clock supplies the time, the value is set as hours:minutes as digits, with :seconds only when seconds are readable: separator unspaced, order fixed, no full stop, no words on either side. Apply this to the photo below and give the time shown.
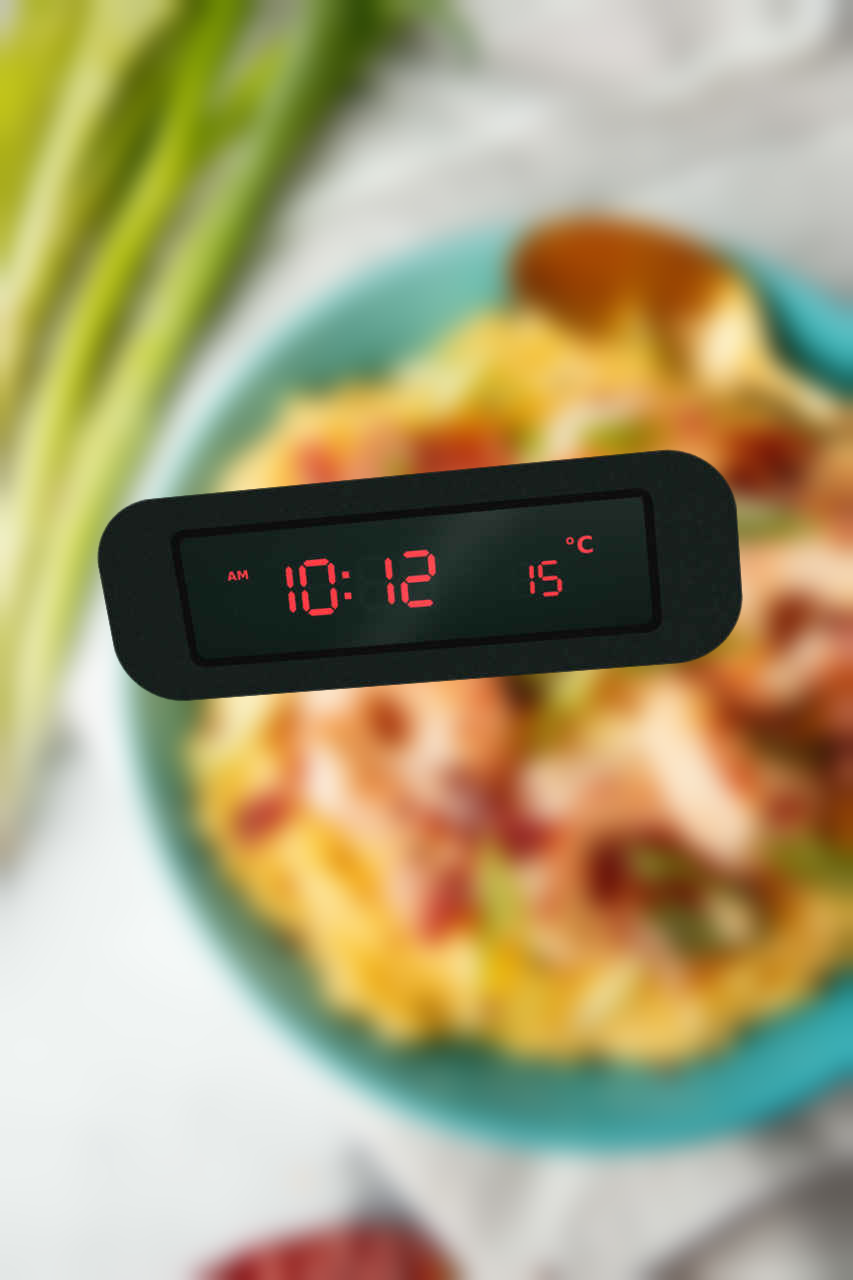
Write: 10:12
